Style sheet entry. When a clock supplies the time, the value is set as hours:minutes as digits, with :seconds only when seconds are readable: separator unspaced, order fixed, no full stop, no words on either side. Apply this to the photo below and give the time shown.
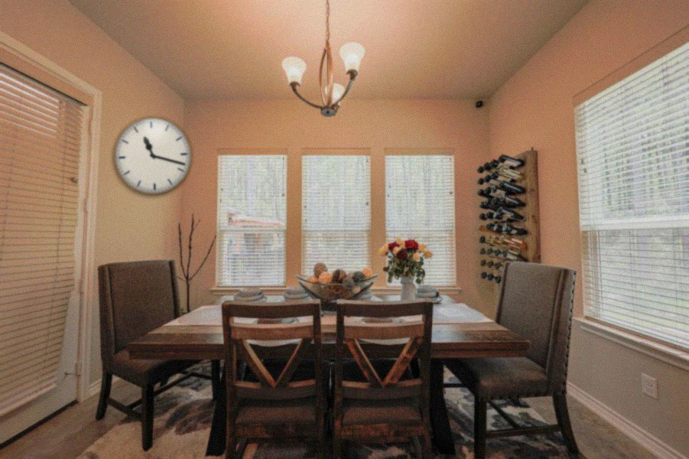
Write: 11:18
